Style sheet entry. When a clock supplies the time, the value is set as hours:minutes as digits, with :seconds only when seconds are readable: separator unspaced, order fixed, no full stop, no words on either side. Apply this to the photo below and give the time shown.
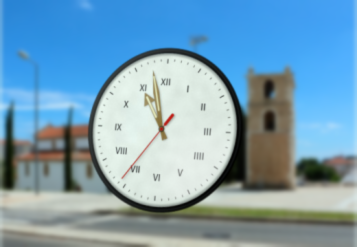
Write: 10:57:36
